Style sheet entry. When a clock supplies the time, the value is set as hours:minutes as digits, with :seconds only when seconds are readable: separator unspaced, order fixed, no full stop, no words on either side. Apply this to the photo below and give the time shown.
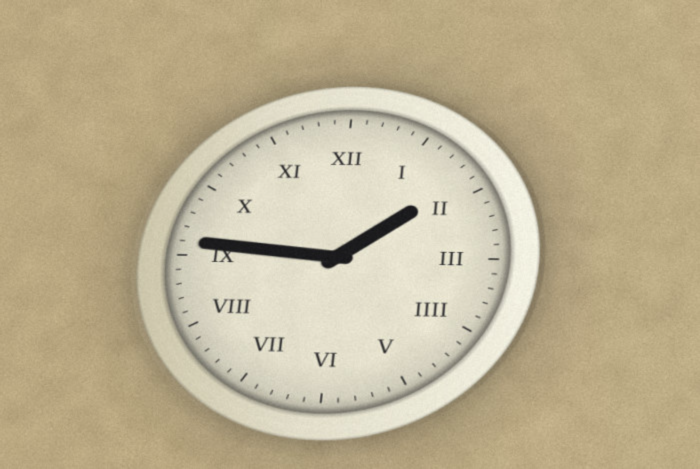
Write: 1:46
